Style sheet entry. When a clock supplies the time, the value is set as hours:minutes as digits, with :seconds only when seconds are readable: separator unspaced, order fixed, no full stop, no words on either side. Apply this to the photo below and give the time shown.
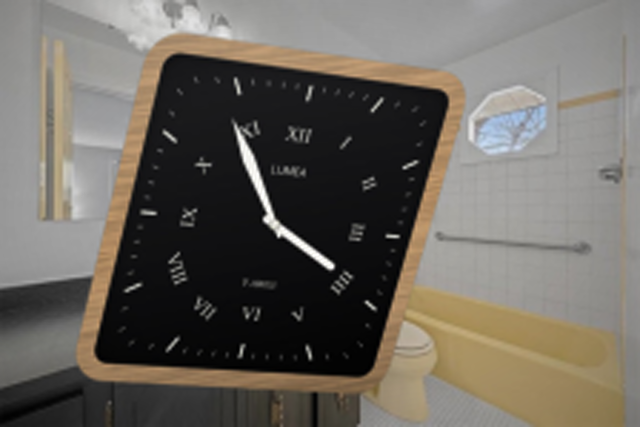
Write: 3:54
